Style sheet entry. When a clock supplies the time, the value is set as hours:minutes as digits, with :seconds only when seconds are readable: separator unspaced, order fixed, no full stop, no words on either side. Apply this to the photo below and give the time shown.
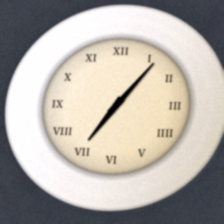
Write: 7:06
